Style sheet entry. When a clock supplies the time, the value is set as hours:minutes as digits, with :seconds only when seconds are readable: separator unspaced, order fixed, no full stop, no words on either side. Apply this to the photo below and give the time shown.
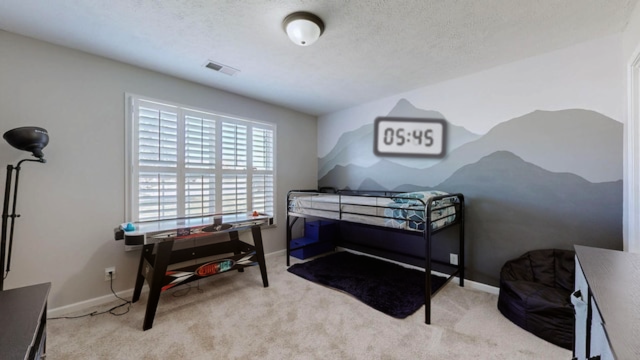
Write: 5:45
